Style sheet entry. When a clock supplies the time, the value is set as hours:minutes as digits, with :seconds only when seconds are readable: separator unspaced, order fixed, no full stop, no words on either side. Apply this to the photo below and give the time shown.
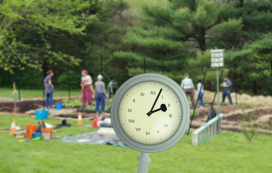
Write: 2:03
